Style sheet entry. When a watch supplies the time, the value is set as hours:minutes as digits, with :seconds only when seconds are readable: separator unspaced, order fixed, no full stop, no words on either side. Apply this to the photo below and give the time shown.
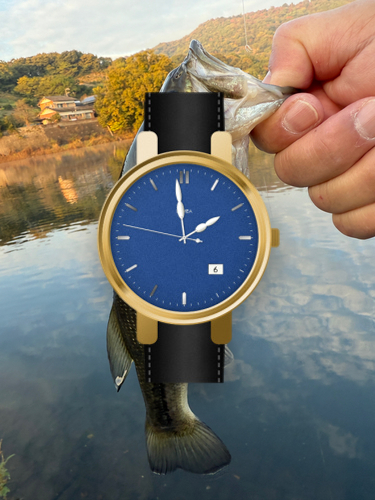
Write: 1:58:47
